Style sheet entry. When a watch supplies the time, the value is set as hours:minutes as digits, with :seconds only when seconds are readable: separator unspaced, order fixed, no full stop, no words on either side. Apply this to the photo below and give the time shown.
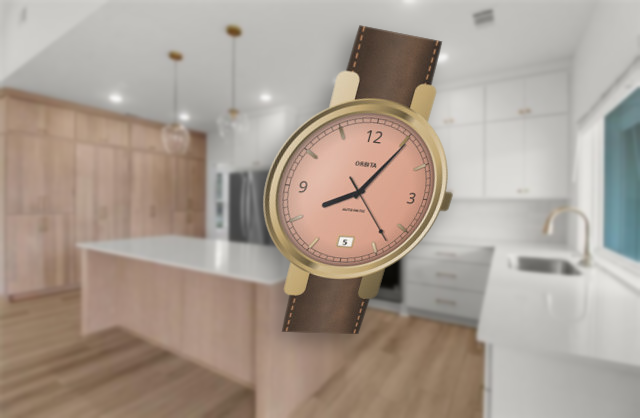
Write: 8:05:23
